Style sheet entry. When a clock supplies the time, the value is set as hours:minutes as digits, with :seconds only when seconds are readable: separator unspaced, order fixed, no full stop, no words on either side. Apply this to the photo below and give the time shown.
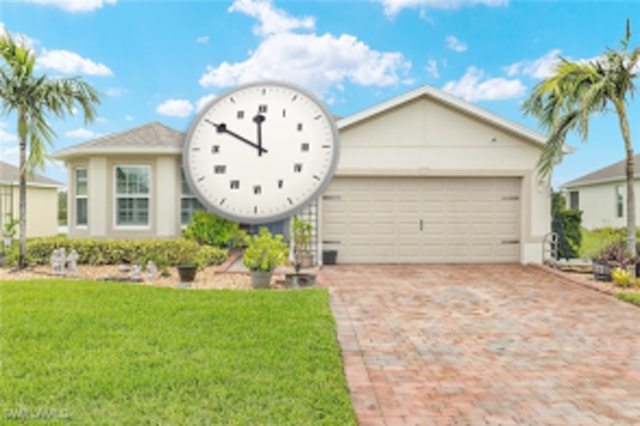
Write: 11:50
